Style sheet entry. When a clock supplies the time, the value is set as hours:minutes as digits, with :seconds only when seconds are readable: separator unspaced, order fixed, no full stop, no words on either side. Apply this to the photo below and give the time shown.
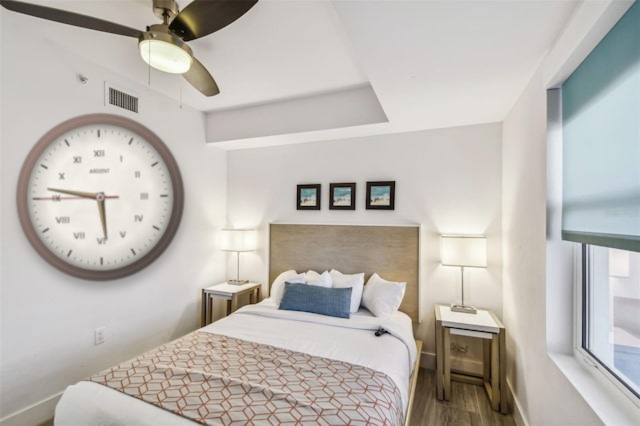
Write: 5:46:45
